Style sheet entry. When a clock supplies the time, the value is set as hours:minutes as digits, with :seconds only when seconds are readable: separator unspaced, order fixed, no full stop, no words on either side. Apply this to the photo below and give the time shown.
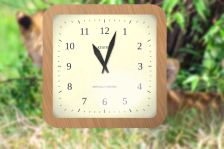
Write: 11:03
